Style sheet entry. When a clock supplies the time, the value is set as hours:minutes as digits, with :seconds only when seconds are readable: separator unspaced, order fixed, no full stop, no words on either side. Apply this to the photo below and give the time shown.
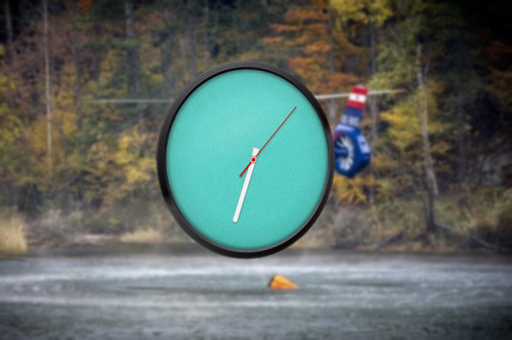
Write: 6:33:07
